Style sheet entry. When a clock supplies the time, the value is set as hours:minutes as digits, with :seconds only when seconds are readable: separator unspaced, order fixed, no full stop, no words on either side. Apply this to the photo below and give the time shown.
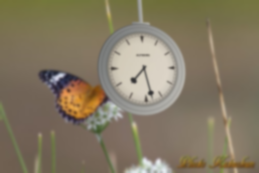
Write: 7:28
